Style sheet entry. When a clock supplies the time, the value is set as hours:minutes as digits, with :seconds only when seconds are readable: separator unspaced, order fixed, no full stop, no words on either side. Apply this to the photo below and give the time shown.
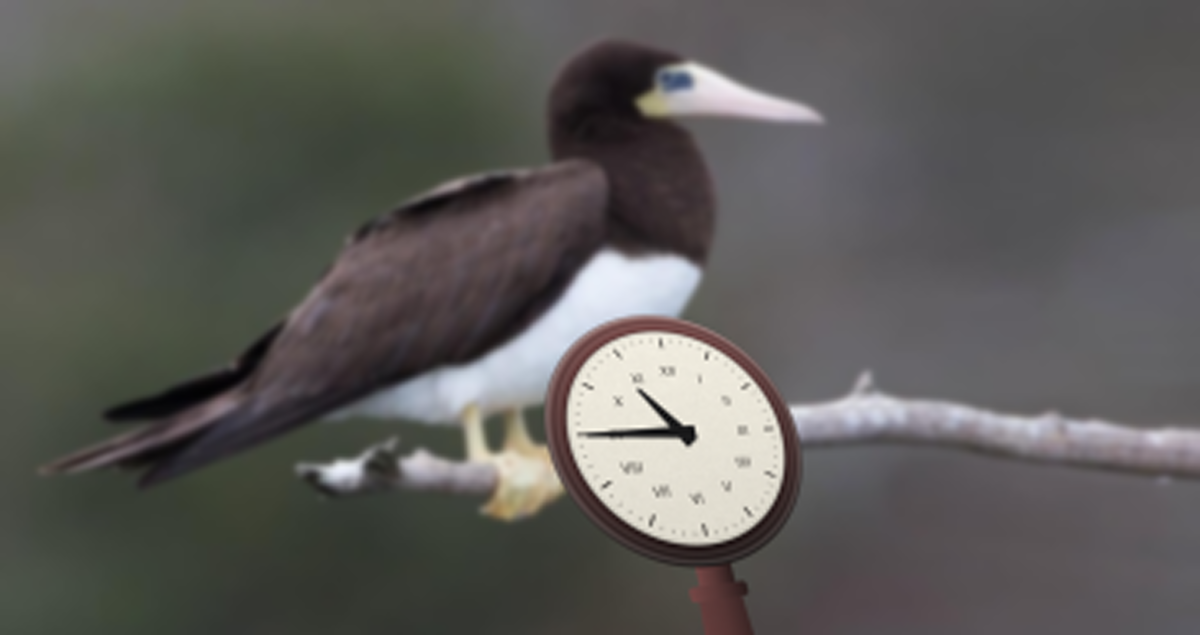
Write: 10:45
